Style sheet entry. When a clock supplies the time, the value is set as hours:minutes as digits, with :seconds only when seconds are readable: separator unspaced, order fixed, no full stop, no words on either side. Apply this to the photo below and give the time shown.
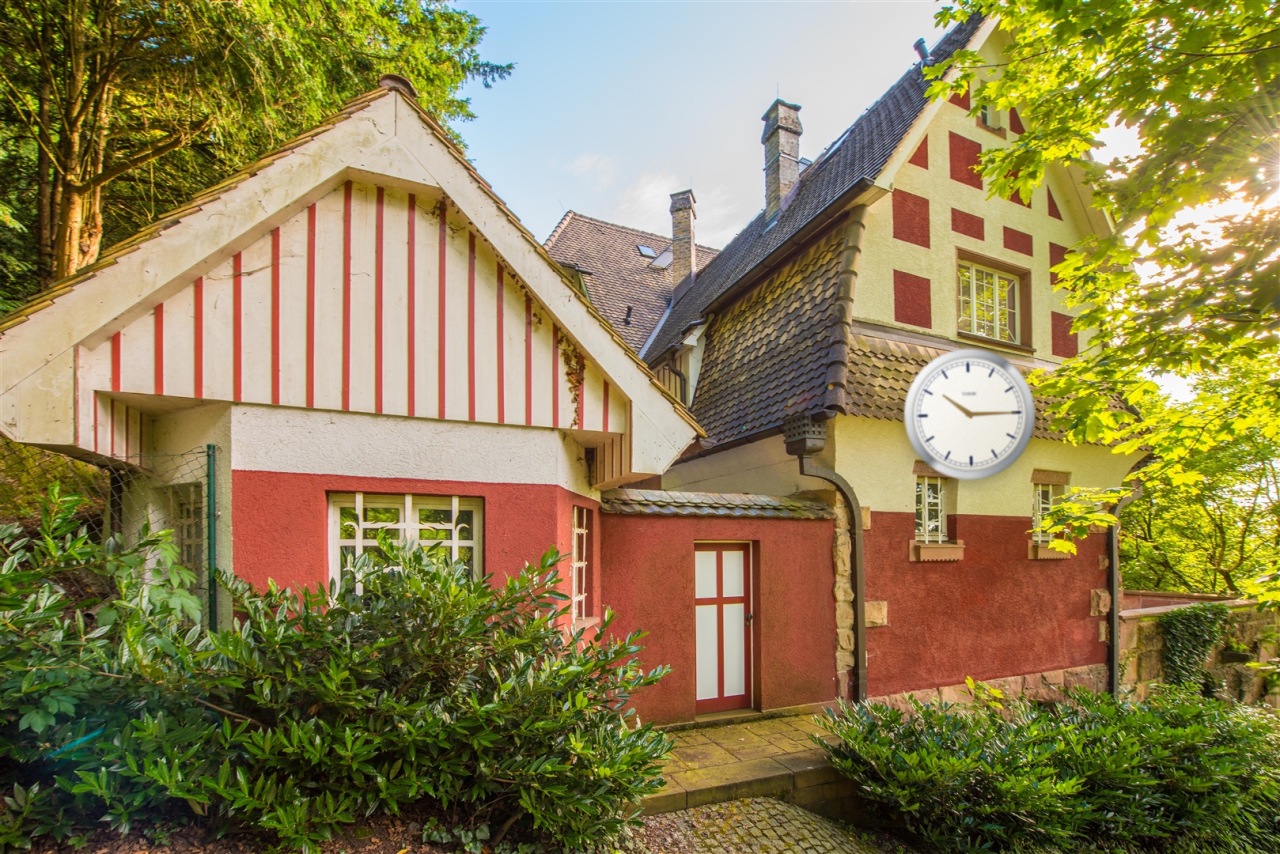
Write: 10:15
